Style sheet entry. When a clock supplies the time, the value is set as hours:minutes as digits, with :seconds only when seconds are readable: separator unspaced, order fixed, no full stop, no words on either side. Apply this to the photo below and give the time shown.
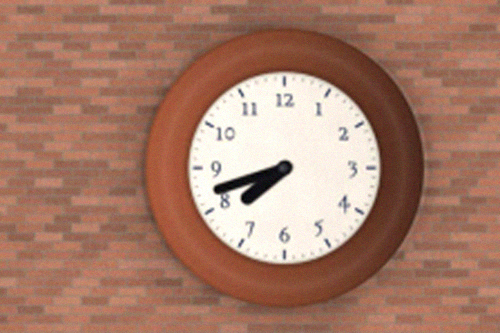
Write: 7:42
